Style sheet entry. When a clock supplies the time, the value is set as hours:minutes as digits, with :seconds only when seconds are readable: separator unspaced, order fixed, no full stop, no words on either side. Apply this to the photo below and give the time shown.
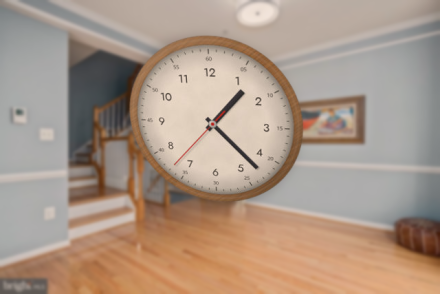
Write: 1:22:37
